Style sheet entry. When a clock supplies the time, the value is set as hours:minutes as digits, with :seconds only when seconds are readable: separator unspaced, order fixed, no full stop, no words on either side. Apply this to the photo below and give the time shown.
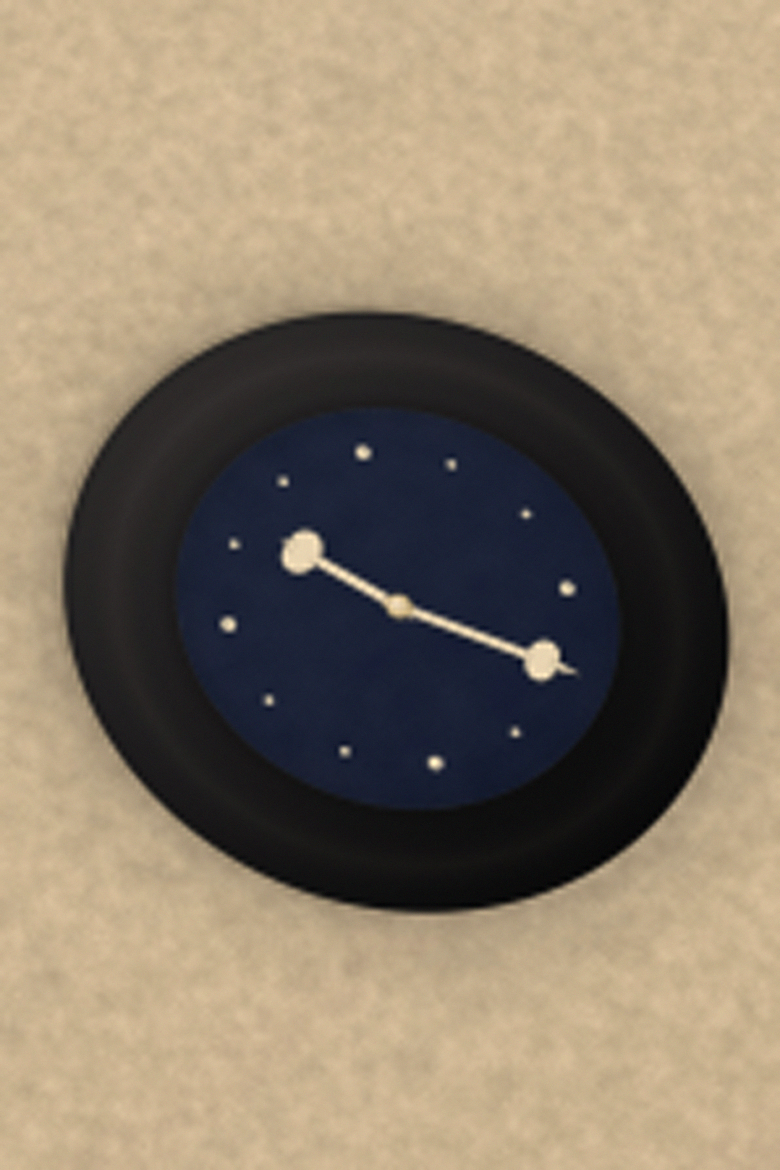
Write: 10:20
